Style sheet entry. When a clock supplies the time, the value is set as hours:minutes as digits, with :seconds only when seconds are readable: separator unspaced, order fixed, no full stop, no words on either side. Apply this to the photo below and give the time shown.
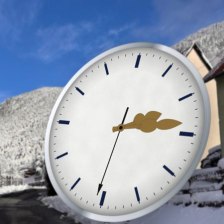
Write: 2:13:31
